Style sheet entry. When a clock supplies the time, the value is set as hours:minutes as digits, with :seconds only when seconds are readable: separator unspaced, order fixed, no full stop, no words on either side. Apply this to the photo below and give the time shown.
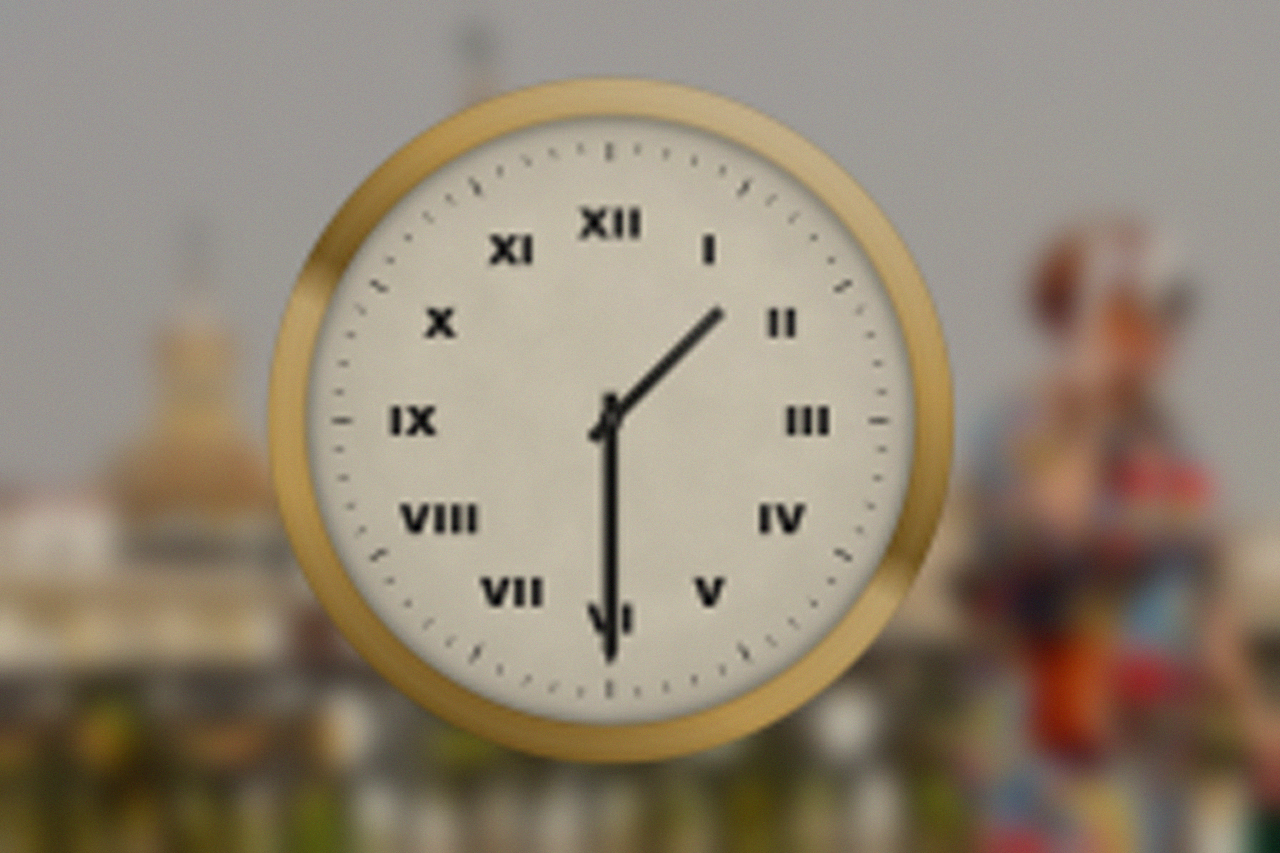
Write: 1:30
